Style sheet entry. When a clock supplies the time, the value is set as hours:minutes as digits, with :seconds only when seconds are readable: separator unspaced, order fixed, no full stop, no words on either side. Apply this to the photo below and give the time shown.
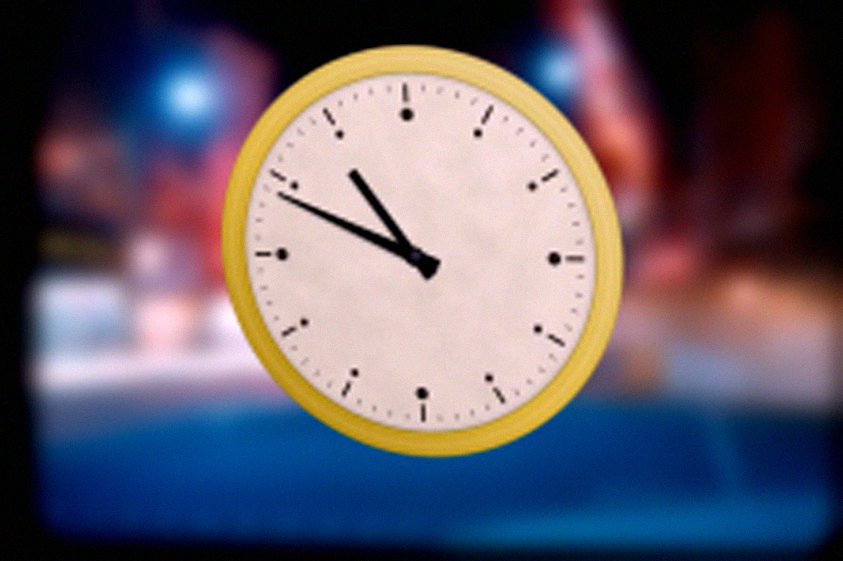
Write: 10:49
